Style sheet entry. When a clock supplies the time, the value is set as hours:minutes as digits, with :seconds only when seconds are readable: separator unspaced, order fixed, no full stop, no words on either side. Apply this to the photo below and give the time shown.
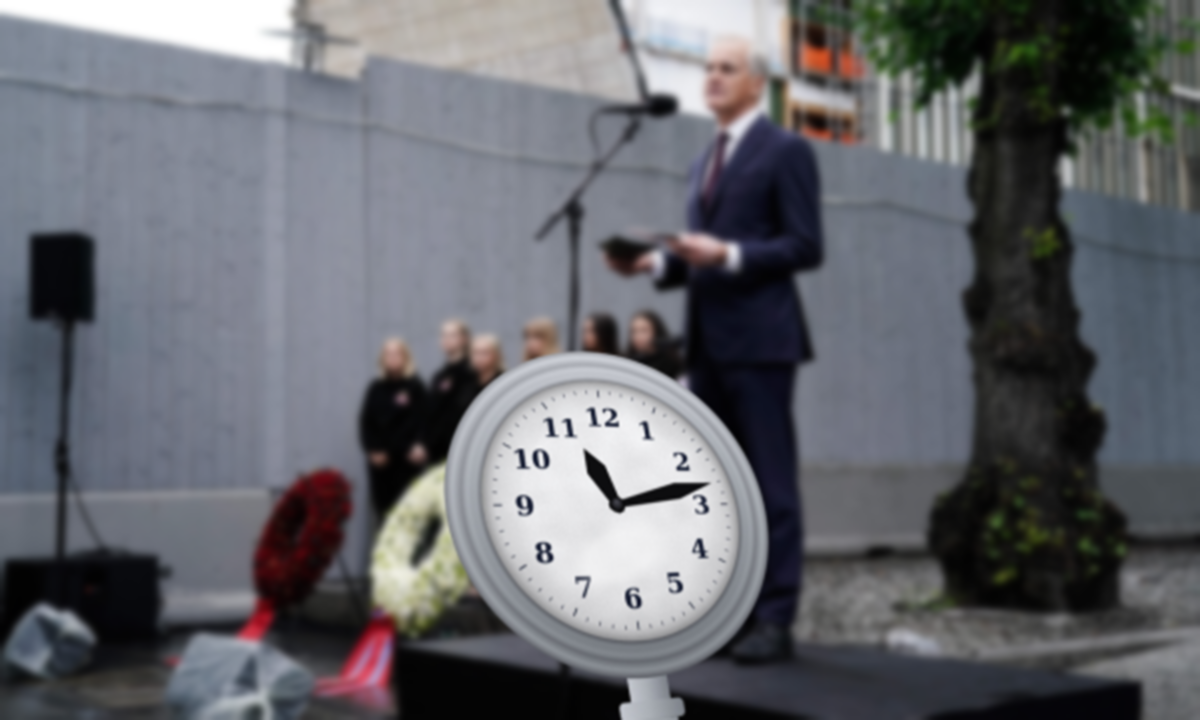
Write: 11:13
